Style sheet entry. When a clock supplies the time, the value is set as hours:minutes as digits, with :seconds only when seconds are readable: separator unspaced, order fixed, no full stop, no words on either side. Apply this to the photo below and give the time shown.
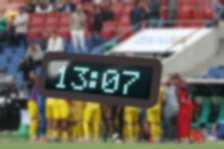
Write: 13:07
